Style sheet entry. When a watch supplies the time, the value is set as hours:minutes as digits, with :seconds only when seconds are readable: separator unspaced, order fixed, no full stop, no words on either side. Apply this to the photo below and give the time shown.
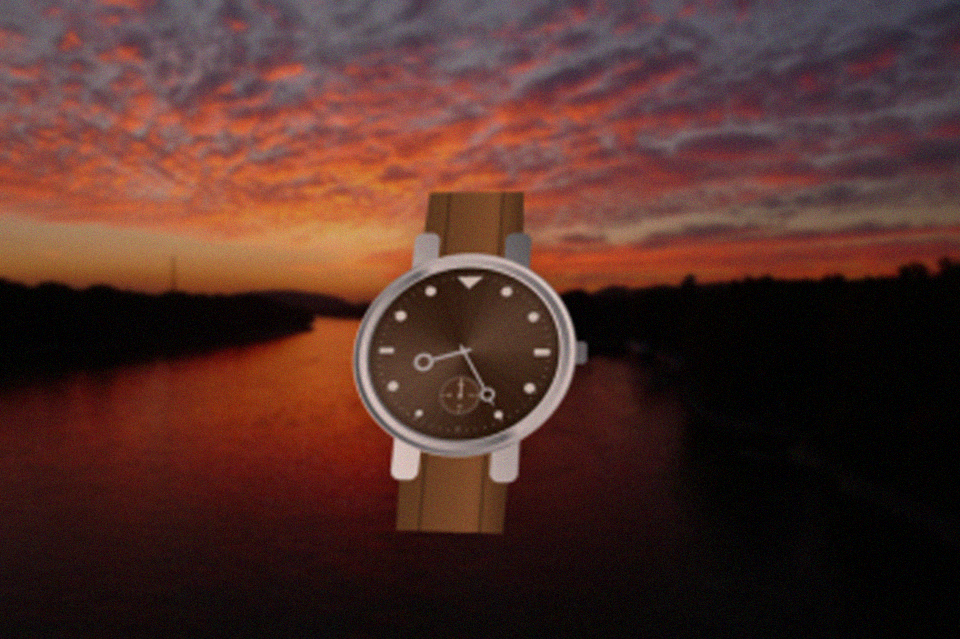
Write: 8:25
